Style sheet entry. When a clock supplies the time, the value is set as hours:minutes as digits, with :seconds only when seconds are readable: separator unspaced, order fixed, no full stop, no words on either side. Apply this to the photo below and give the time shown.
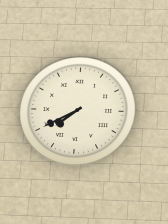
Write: 7:40
